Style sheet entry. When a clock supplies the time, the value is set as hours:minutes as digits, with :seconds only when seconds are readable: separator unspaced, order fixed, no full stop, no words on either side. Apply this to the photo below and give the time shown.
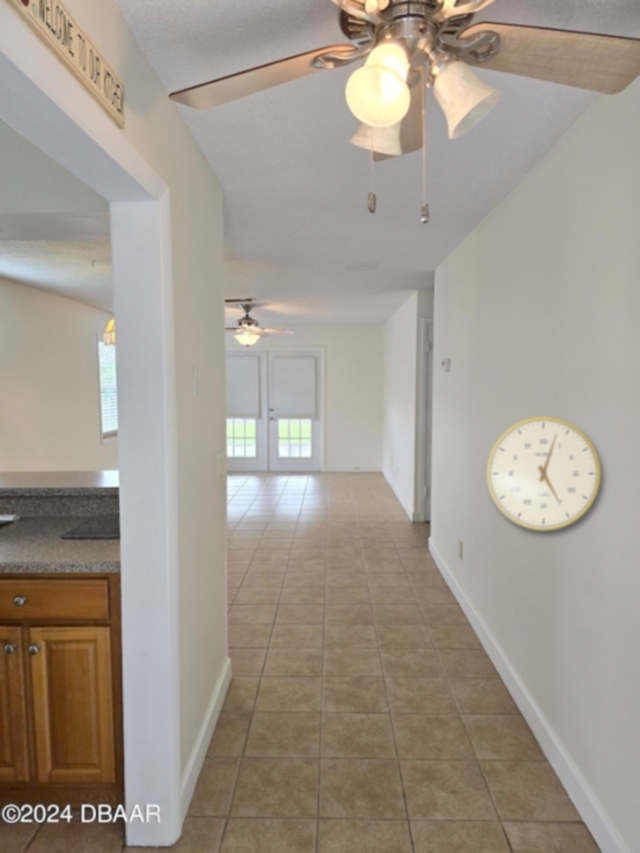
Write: 5:03
